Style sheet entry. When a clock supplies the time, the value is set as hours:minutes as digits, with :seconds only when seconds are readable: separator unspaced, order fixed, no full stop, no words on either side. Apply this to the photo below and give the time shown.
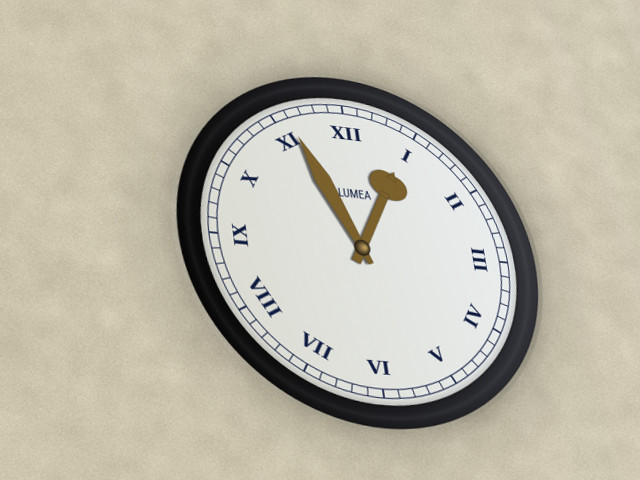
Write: 12:56
